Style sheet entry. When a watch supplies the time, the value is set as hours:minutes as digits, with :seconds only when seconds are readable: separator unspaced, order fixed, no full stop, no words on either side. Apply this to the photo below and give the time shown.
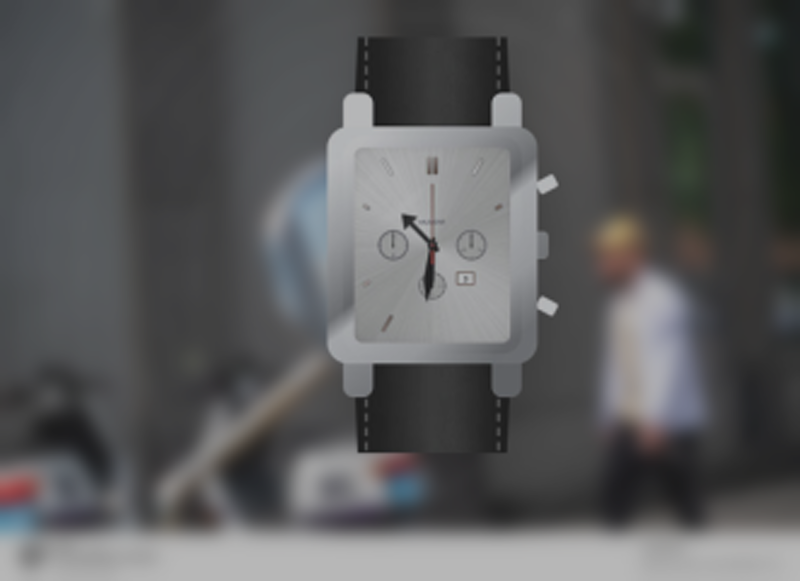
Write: 10:31
